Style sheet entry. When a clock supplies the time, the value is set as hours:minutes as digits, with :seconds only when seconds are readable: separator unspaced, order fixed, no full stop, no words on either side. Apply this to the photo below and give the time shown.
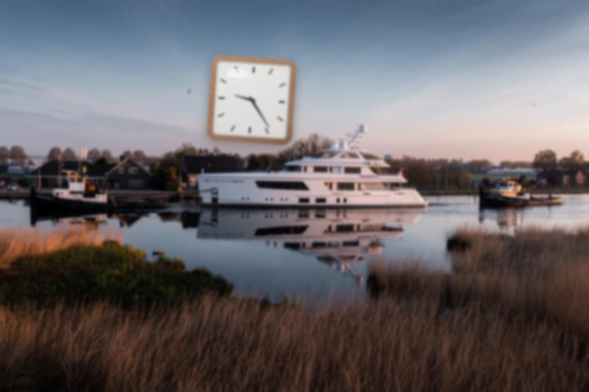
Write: 9:24
